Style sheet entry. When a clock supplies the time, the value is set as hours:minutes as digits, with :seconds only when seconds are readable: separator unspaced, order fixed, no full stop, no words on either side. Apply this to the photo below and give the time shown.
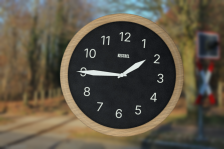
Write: 1:45
